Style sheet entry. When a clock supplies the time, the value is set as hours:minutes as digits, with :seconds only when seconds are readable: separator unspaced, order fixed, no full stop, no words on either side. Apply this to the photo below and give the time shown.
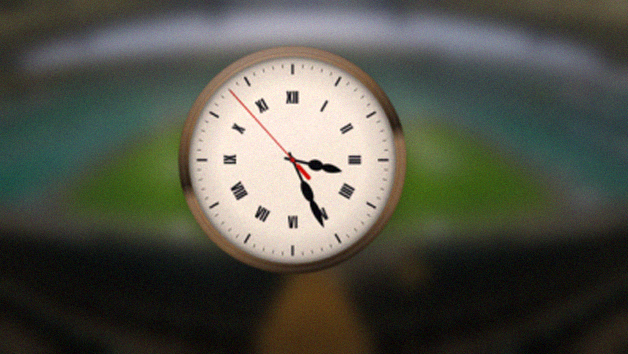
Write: 3:25:53
